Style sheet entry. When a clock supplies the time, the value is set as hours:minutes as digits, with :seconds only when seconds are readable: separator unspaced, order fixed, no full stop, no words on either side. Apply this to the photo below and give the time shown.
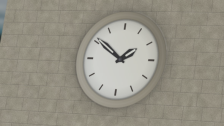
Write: 1:51
